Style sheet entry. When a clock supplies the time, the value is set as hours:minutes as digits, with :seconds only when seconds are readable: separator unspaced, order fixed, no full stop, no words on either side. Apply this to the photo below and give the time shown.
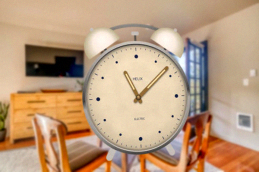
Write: 11:08
